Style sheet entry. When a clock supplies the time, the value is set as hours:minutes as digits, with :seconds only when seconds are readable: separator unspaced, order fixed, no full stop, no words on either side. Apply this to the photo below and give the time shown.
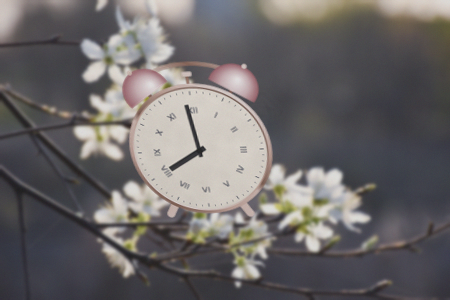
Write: 7:59
